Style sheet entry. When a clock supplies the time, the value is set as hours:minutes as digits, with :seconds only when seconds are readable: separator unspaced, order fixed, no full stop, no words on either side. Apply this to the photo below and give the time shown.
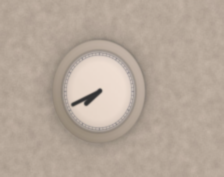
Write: 7:41
